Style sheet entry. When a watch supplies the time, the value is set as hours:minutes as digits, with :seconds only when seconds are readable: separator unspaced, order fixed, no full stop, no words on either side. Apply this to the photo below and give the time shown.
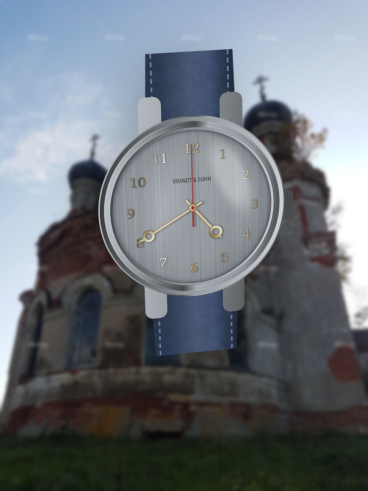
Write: 4:40:00
